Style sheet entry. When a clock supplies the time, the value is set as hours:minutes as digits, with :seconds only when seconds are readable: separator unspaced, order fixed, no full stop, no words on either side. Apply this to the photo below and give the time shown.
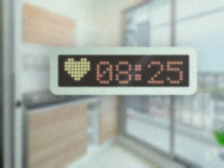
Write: 8:25
